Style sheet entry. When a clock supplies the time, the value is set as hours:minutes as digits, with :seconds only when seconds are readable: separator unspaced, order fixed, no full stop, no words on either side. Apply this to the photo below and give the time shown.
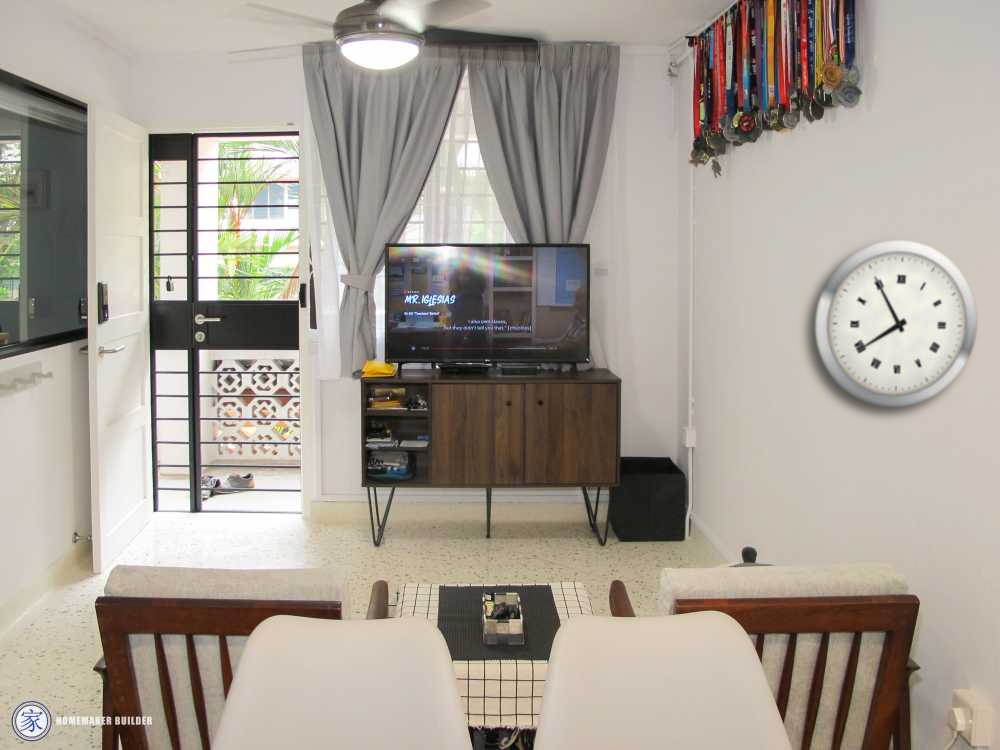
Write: 7:55
